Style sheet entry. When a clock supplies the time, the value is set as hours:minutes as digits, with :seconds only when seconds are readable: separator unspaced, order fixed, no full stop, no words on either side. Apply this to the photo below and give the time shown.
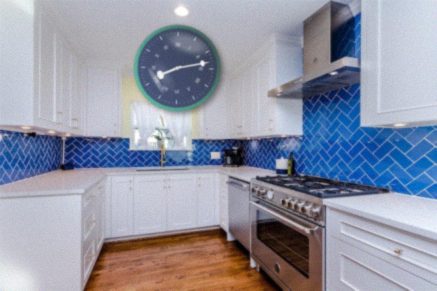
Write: 8:13
